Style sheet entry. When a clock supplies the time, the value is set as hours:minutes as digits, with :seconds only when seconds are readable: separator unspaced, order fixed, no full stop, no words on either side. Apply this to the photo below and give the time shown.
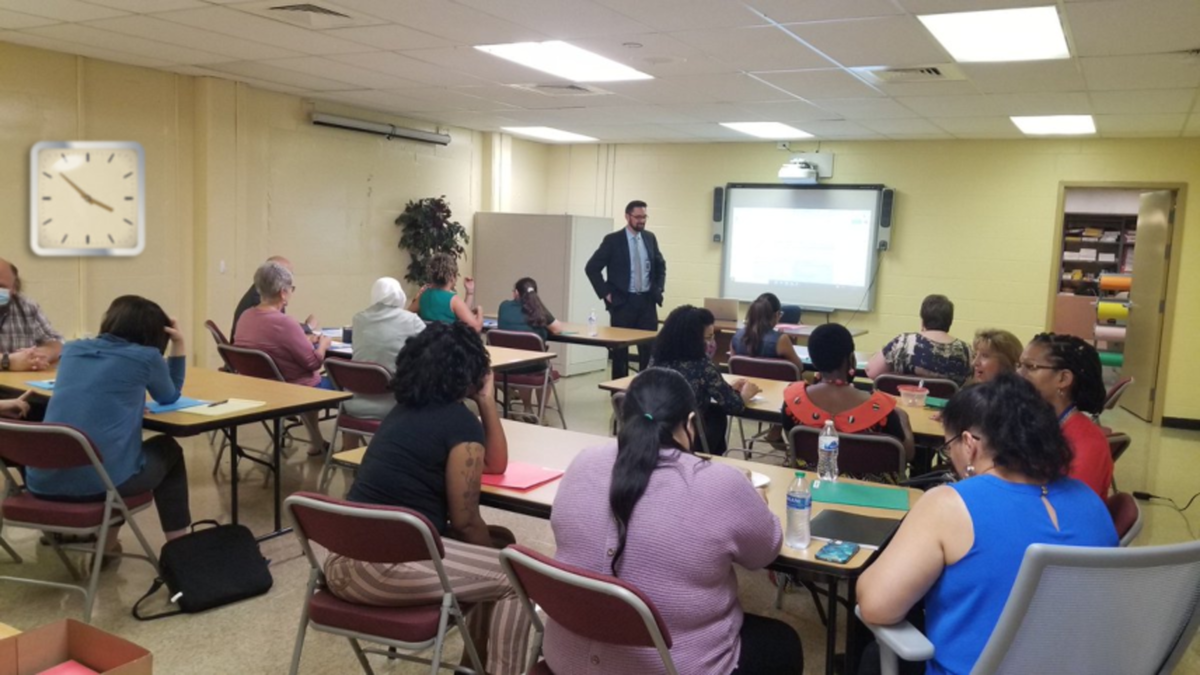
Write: 3:52
